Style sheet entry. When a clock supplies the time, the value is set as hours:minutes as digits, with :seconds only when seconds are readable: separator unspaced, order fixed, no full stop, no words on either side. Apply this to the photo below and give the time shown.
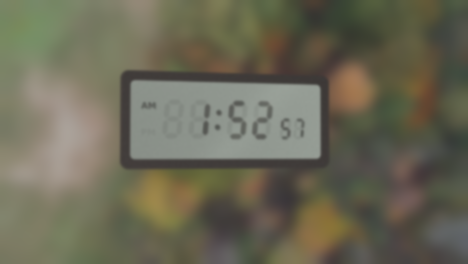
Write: 1:52:57
